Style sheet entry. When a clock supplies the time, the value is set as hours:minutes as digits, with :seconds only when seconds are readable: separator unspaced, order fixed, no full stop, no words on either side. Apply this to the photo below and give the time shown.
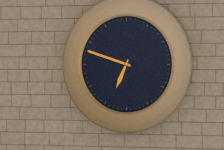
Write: 6:48
